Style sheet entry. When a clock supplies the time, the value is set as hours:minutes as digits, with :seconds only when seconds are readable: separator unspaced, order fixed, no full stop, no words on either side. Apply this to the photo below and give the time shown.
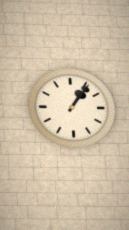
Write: 1:06
